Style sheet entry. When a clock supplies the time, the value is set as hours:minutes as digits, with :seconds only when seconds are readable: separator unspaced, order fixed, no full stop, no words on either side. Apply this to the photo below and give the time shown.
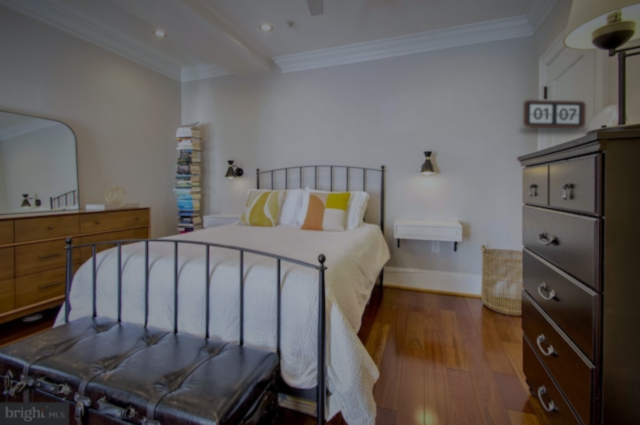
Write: 1:07
